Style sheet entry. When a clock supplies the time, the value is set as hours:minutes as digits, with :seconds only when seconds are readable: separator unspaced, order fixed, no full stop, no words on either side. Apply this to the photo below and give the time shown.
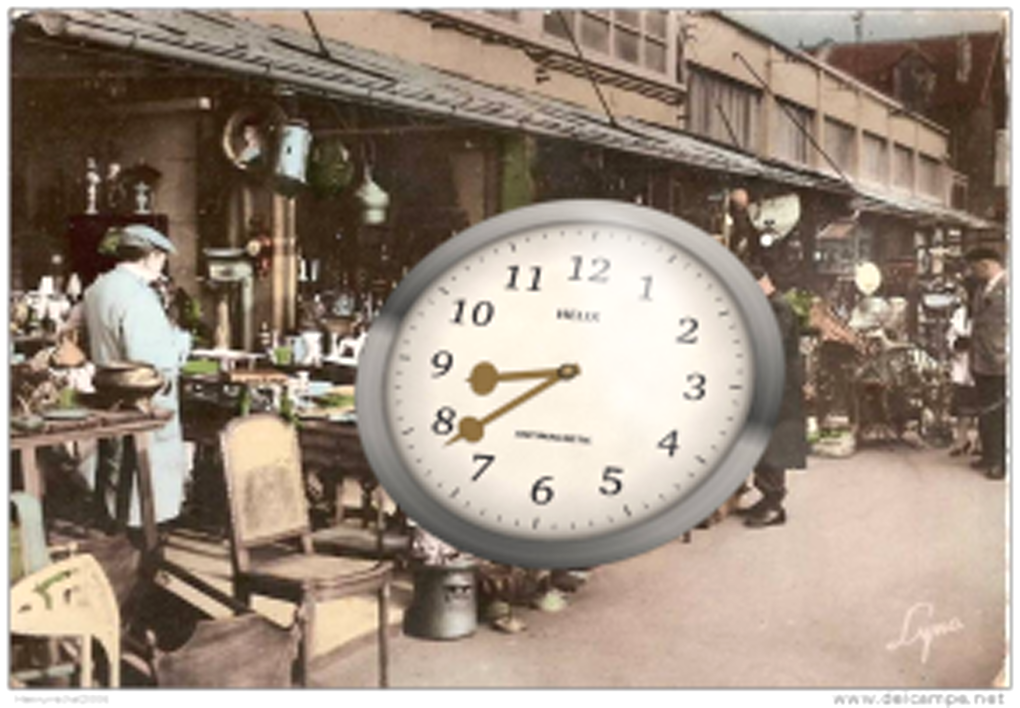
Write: 8:38
